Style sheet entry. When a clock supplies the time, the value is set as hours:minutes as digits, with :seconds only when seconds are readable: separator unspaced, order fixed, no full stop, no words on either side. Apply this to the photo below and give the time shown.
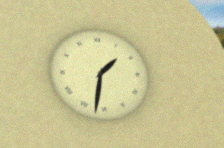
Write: 1:32
